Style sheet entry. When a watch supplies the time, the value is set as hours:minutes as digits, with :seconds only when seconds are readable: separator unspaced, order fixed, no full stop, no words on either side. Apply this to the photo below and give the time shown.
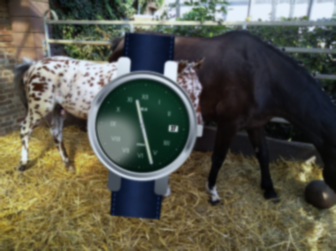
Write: 11:27
